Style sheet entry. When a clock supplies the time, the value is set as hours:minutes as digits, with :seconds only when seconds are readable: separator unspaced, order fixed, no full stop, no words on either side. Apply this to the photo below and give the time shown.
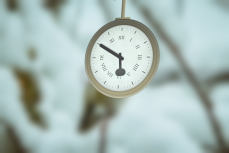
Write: 5:50
